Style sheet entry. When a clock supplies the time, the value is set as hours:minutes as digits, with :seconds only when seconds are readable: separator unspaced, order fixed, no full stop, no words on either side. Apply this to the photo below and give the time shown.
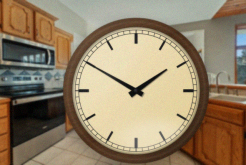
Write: 1:50
